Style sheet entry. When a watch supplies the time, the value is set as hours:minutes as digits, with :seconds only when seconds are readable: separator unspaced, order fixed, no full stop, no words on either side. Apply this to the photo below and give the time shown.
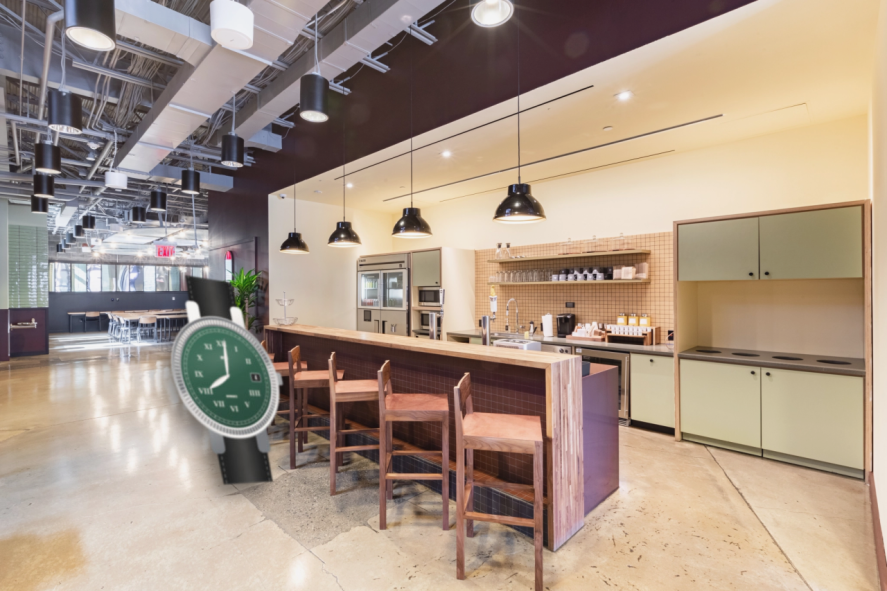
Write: 8:01
